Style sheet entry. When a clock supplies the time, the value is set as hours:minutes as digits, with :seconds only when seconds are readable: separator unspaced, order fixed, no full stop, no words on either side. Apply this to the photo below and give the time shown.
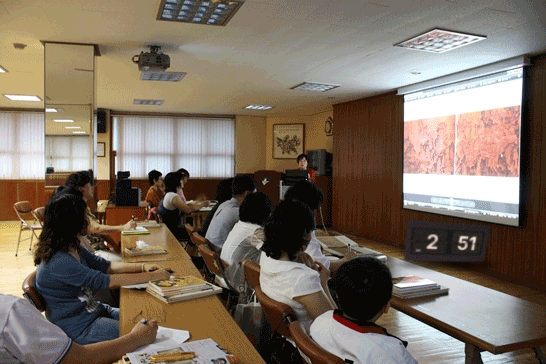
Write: 2:51
